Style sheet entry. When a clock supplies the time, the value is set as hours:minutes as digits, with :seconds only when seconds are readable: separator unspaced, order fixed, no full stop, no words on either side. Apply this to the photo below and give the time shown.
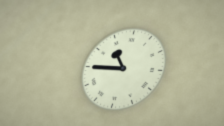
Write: 10:45
